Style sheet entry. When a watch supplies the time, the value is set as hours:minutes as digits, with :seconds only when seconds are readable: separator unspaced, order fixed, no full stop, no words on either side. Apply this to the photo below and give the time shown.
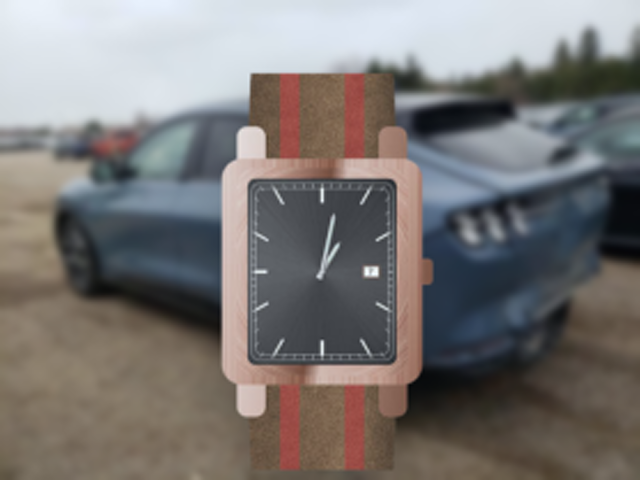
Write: 1:02
